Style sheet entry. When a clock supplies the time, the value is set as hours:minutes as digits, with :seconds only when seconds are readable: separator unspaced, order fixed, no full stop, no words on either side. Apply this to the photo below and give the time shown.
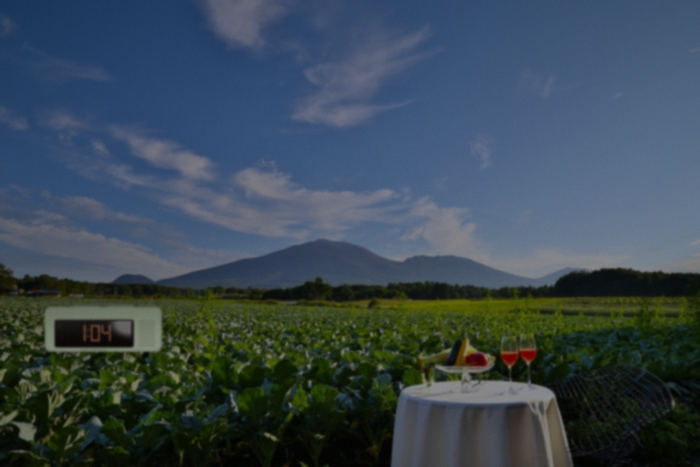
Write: 1:04
